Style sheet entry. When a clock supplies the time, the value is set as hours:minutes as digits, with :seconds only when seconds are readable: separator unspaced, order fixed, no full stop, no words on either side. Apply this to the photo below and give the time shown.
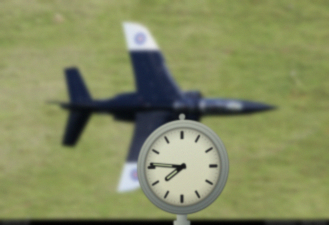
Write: 7:46
